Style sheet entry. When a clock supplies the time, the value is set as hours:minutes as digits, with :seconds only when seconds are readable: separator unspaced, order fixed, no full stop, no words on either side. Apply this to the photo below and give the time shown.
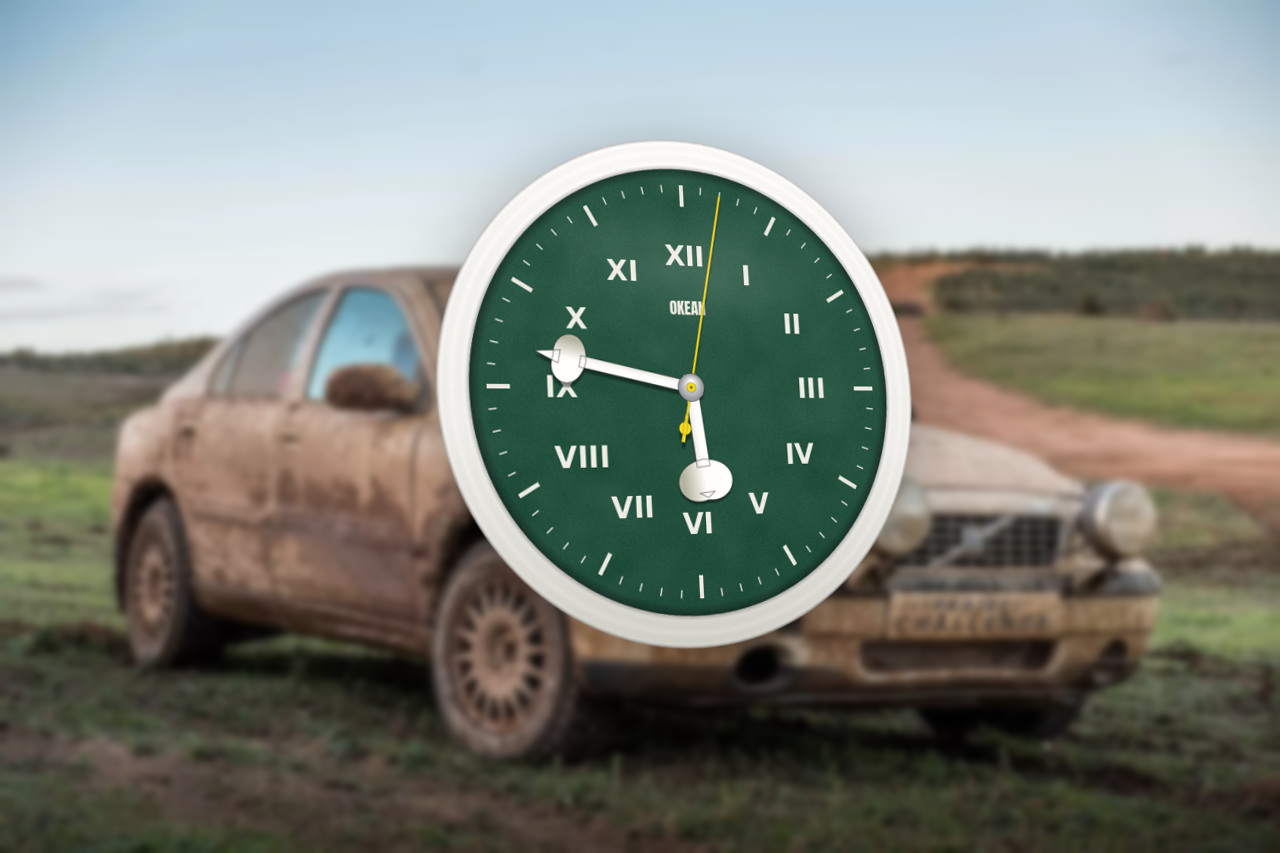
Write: 5:47:02
